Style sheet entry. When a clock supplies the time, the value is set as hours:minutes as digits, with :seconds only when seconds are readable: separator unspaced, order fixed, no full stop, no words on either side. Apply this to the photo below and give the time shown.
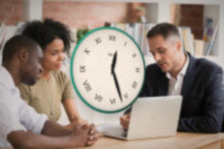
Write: 12:27
